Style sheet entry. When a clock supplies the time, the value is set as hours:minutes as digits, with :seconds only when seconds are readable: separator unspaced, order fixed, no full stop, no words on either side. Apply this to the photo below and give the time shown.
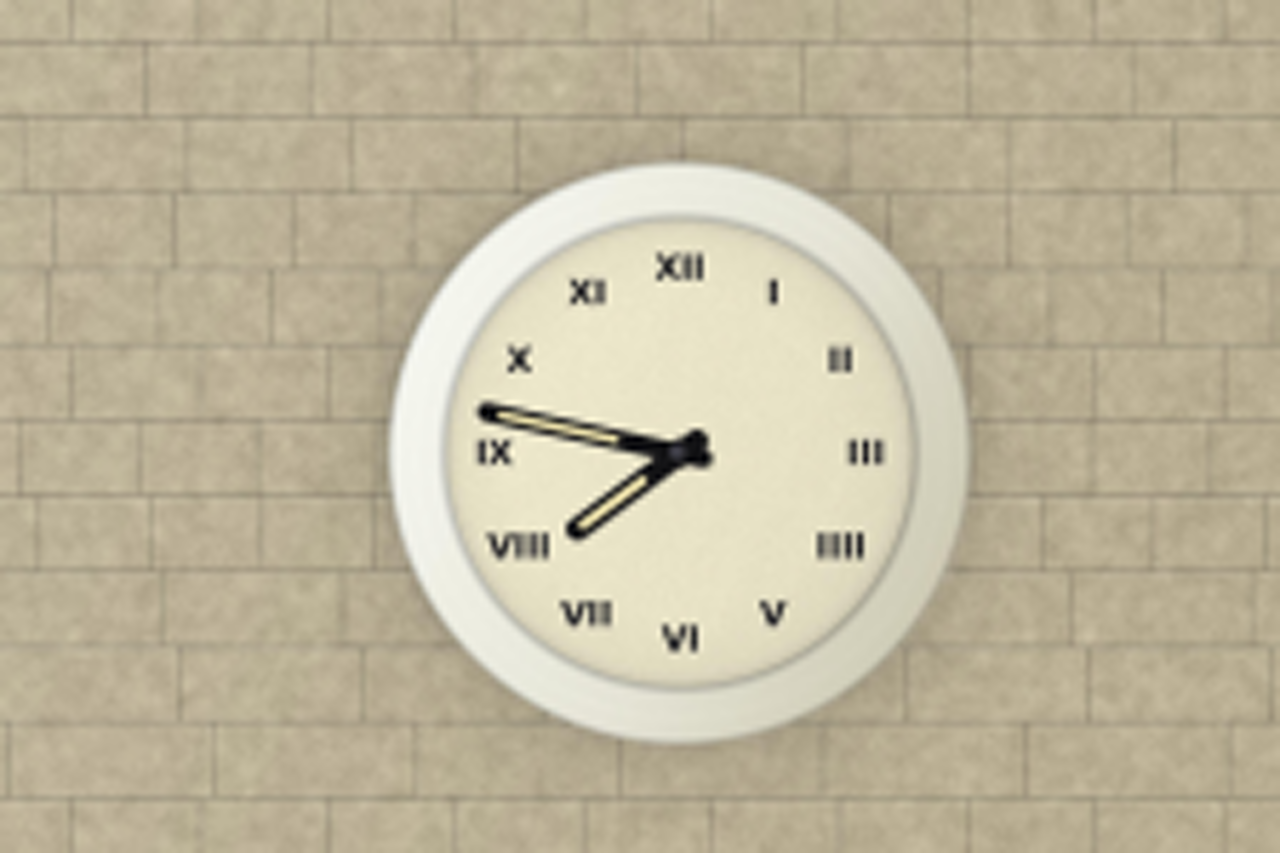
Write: 7:47
